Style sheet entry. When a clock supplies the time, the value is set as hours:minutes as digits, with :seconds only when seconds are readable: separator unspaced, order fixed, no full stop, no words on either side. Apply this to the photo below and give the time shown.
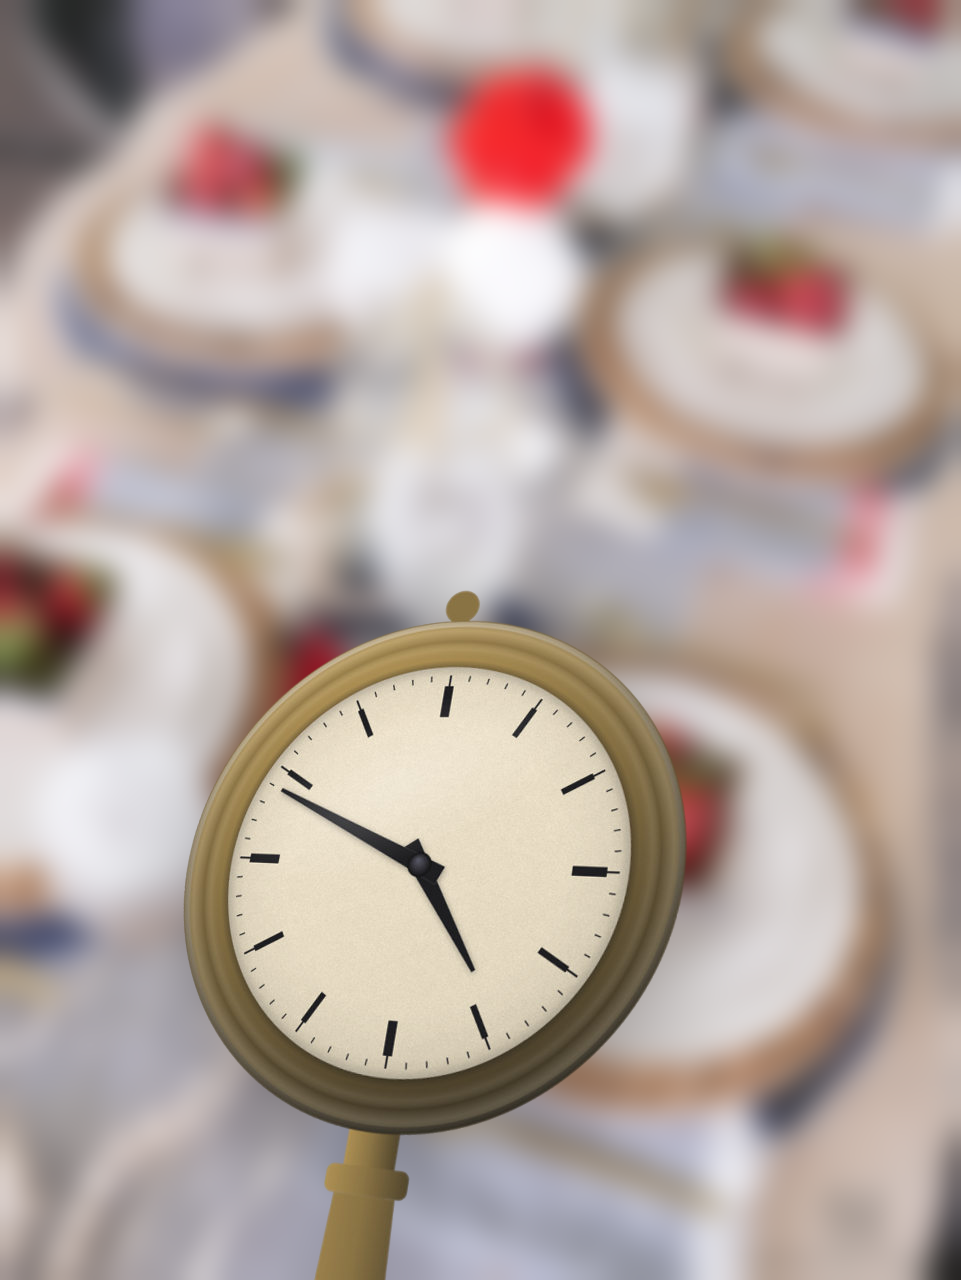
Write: 4:49
